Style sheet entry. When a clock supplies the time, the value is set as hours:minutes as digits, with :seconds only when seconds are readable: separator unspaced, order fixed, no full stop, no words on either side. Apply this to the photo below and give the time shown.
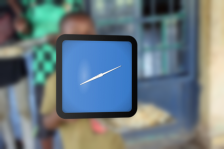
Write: 8:11
